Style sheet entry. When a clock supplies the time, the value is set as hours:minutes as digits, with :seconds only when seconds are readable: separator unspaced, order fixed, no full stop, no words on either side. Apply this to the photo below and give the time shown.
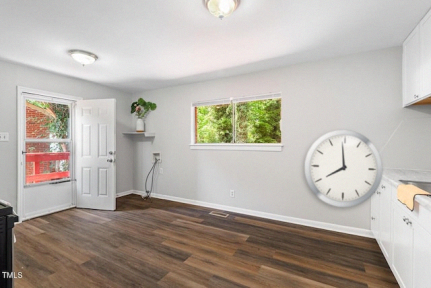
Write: 7:59
